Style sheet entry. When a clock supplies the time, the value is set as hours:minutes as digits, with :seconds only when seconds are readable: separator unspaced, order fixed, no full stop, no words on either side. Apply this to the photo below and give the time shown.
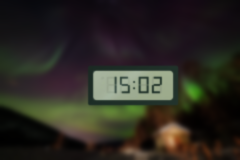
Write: 15:02
